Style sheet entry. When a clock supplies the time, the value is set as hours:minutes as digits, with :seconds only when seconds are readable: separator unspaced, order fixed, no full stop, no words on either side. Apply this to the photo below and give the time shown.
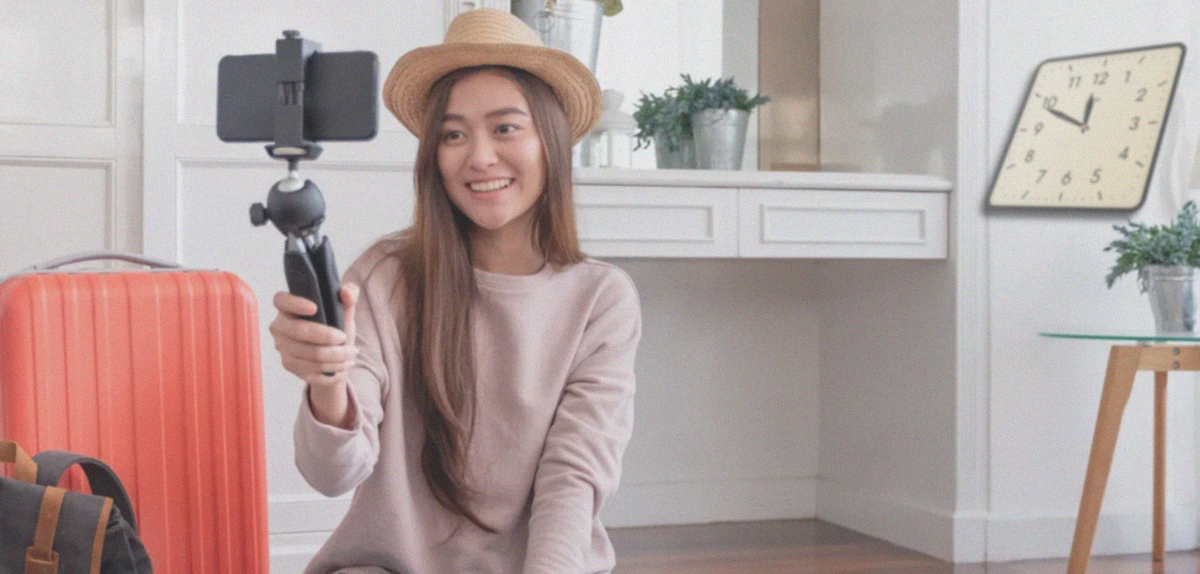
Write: 11:49
